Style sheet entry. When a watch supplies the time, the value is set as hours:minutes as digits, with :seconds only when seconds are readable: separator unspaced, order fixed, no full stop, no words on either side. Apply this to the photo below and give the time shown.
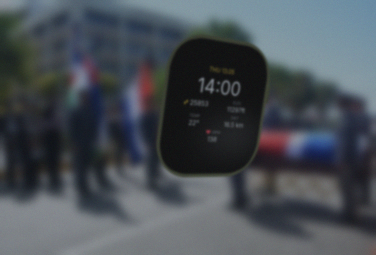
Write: 14:00
